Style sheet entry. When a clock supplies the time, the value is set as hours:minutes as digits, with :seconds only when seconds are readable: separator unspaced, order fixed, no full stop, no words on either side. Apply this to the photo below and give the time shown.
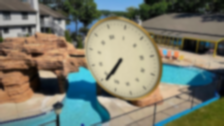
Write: 7:39
